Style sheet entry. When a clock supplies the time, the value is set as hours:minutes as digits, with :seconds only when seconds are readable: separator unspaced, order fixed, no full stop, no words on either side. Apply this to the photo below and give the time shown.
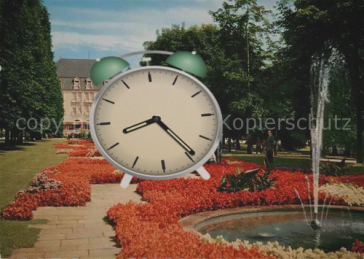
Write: 8:24
